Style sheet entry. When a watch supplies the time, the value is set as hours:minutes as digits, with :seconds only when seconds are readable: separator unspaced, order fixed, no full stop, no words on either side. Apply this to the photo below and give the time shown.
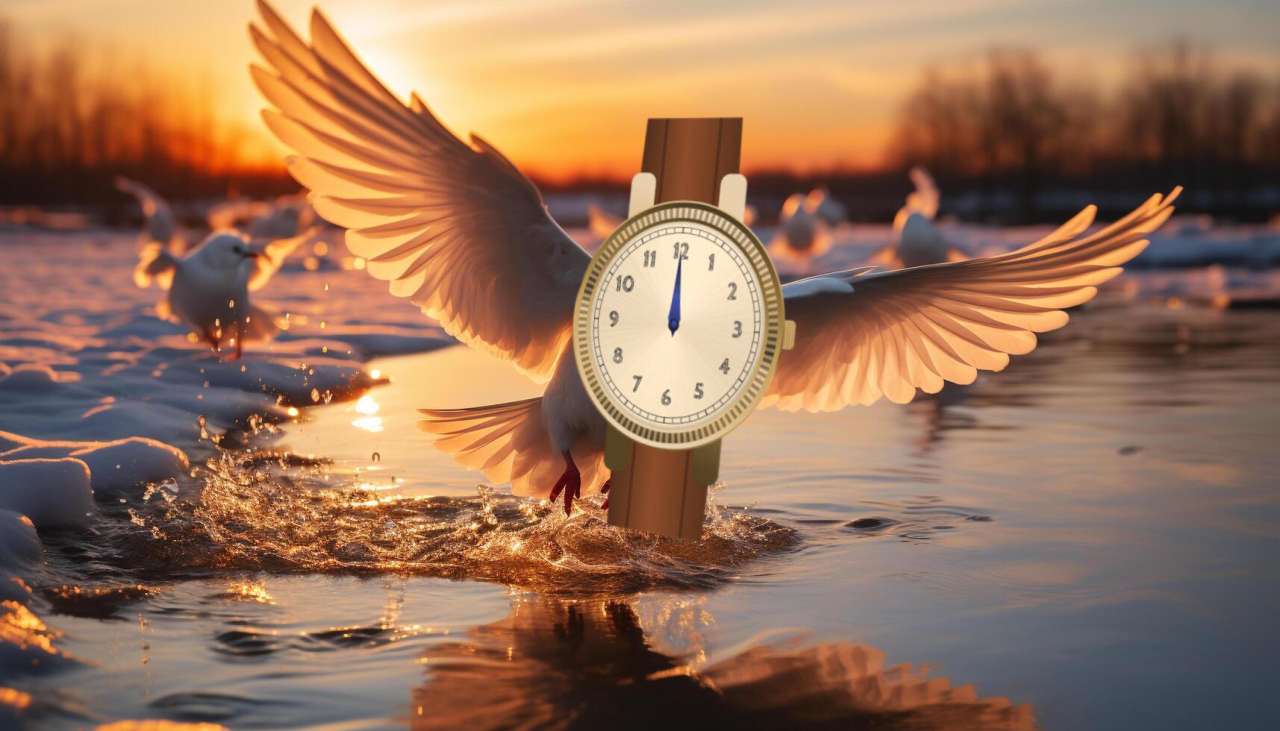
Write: 12:00
